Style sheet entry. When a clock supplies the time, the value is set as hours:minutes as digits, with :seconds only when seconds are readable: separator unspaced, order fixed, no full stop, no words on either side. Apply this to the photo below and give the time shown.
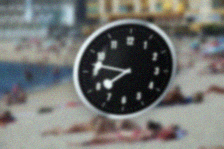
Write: 7:47
